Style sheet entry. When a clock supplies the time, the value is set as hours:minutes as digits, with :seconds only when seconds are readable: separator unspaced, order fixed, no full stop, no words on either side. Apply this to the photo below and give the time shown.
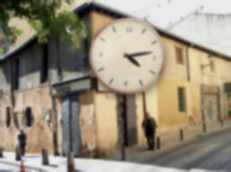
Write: 4:13
